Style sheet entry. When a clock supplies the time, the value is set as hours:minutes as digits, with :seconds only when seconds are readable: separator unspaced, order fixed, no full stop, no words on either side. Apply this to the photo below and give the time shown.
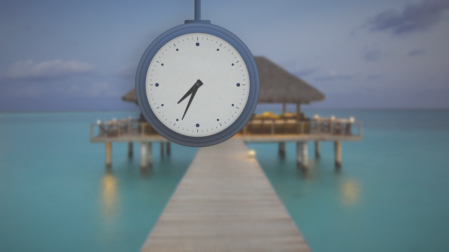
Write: 7:34
